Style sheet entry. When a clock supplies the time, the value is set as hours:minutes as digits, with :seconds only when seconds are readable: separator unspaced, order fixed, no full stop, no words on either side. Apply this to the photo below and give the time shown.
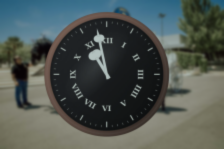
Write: 10:58
